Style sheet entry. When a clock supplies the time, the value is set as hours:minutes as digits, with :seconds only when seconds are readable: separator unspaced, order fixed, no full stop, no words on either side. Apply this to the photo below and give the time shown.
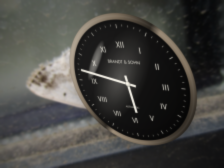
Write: 5:47
